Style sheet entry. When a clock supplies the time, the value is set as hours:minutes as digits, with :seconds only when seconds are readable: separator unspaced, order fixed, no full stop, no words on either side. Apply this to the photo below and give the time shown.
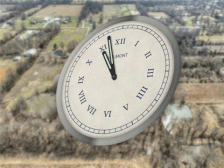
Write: 10:57
